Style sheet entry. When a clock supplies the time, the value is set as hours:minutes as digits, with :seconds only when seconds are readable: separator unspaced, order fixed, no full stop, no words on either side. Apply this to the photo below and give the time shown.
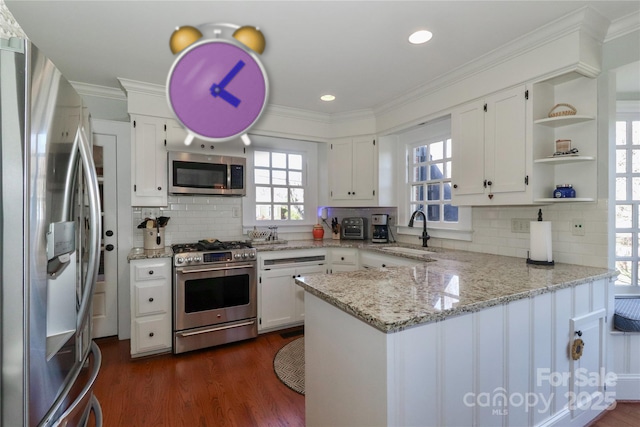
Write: 4:07
